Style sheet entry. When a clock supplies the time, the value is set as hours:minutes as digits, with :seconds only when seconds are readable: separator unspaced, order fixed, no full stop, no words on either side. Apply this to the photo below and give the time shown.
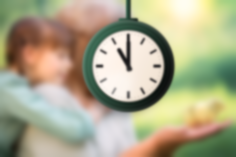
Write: 11:00
